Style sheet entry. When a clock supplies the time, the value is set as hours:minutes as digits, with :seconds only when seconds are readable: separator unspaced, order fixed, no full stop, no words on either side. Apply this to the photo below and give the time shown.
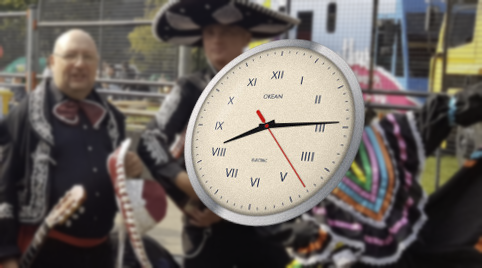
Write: 8:14:23
